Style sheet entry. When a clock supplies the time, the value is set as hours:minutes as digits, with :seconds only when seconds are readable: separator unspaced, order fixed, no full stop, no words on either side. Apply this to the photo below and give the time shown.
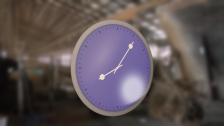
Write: 8:06
